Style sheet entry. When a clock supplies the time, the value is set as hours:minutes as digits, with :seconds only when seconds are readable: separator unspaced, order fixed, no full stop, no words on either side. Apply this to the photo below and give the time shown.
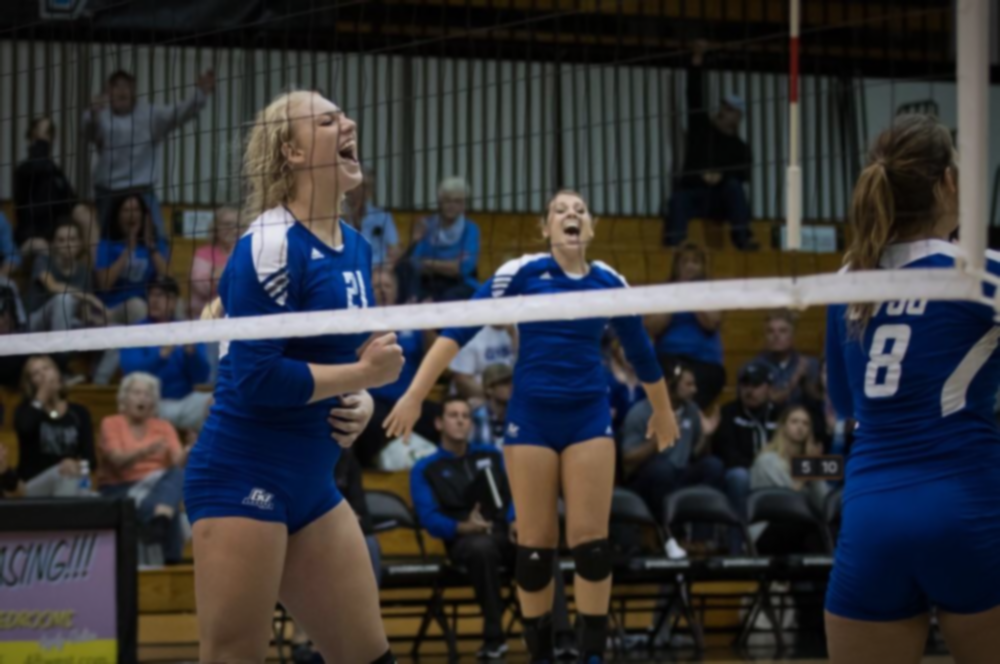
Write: 5:10
